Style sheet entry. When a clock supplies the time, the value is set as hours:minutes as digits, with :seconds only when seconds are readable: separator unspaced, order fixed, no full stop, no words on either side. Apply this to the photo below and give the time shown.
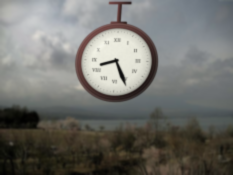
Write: 8:26
